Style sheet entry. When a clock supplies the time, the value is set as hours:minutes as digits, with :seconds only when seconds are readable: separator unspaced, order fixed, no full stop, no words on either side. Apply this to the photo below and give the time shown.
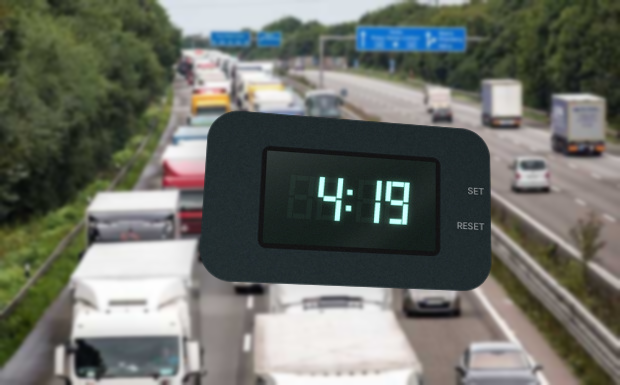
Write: 4:19
